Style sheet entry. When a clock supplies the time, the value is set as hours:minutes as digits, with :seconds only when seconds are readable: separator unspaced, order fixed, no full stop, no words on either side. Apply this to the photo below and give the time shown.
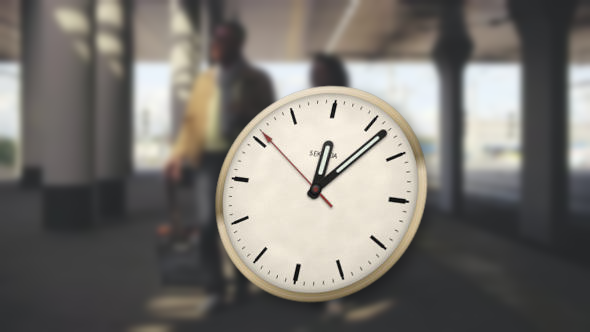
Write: 12:06:51
